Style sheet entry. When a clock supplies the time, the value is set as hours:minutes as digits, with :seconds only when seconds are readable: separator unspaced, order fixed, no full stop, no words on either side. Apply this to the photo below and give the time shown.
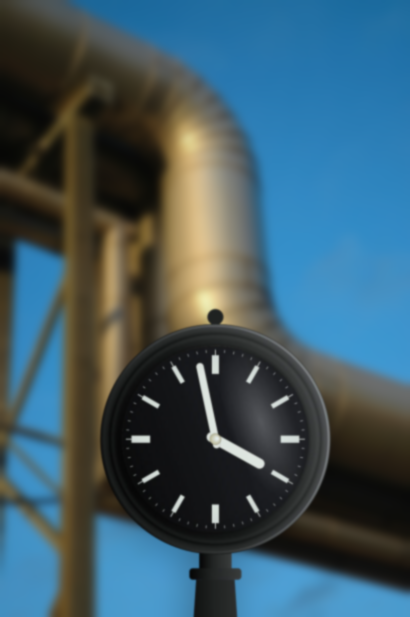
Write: 3:58
